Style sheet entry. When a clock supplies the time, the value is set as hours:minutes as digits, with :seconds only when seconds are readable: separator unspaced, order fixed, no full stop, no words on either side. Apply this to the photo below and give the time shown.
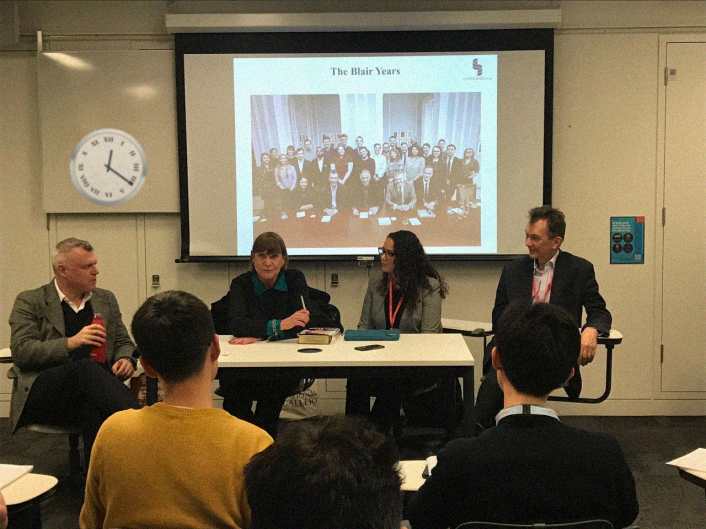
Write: 12:21
